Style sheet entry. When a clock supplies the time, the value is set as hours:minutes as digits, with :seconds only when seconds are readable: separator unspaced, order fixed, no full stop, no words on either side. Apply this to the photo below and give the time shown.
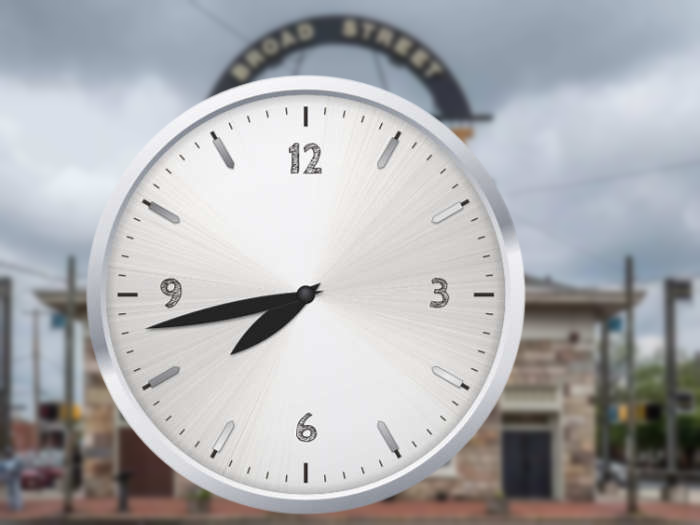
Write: 7:43
